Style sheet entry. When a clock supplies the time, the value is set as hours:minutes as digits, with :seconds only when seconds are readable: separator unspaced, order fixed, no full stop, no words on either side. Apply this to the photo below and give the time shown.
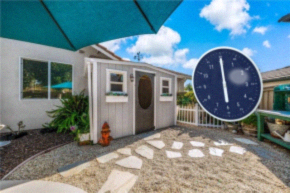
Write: 6:00
